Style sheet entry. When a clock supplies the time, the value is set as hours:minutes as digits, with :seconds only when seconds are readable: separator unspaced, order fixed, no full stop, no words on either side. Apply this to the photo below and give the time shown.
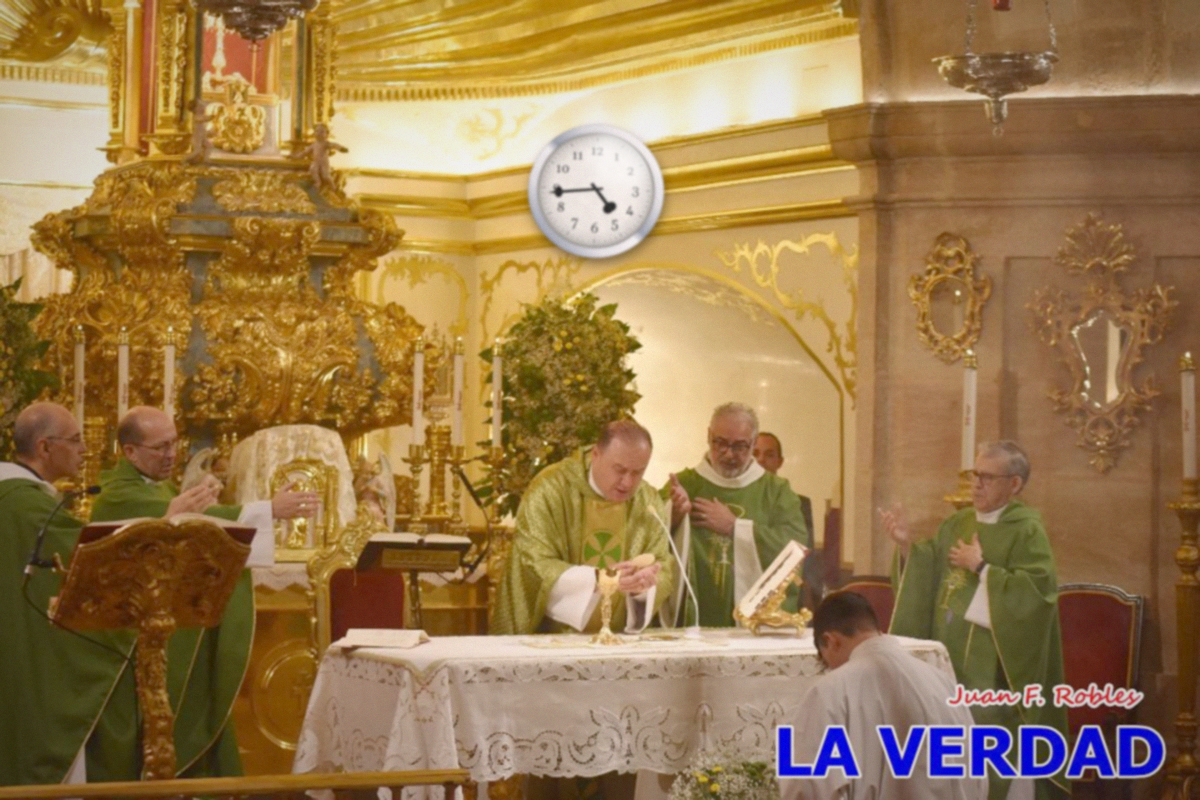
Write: 4:44
